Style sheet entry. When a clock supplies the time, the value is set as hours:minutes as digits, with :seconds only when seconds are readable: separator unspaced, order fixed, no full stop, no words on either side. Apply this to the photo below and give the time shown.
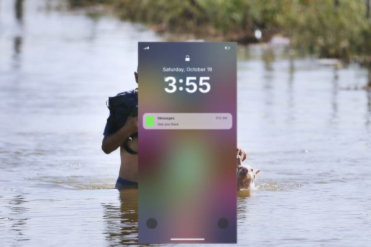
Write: 3:55
